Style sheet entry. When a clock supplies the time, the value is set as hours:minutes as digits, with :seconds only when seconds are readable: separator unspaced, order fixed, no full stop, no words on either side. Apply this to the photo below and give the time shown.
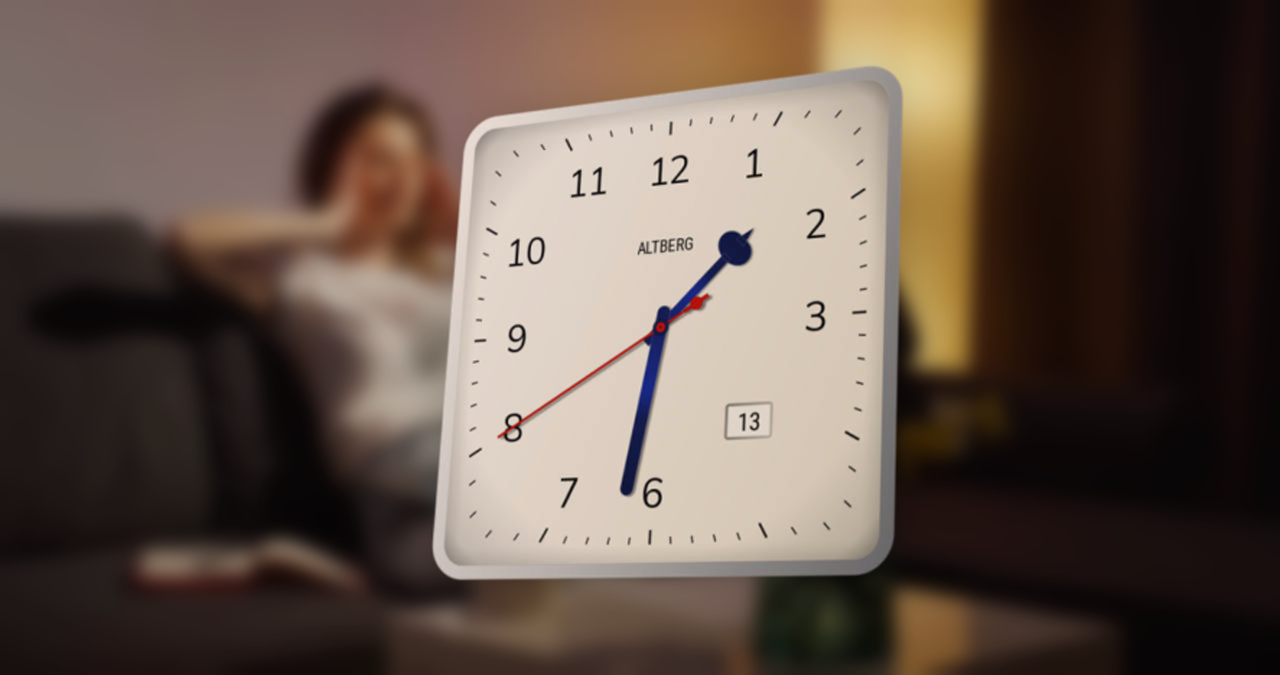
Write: 1:31:40
